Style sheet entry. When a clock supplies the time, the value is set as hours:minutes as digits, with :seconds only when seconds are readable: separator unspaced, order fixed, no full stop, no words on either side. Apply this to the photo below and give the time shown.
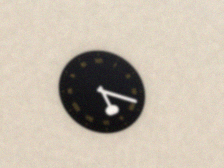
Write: 5:18
